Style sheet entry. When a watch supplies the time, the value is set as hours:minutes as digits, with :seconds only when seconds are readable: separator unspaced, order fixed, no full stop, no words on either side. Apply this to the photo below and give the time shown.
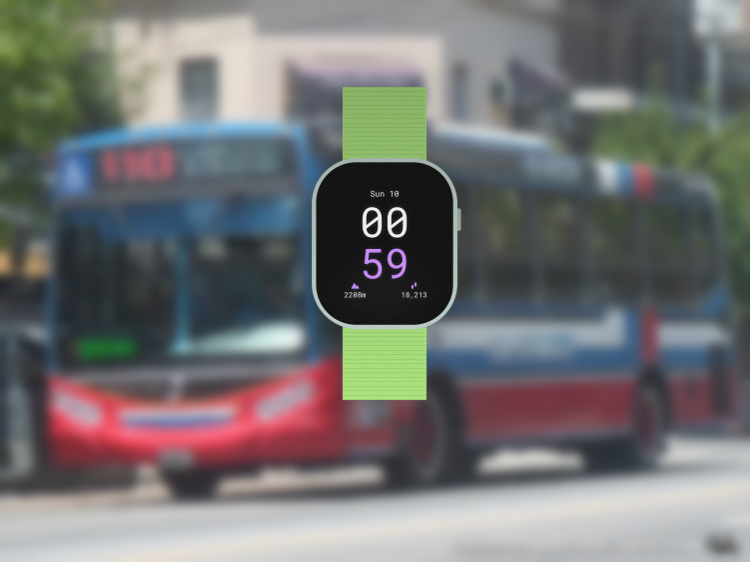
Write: 0:59
